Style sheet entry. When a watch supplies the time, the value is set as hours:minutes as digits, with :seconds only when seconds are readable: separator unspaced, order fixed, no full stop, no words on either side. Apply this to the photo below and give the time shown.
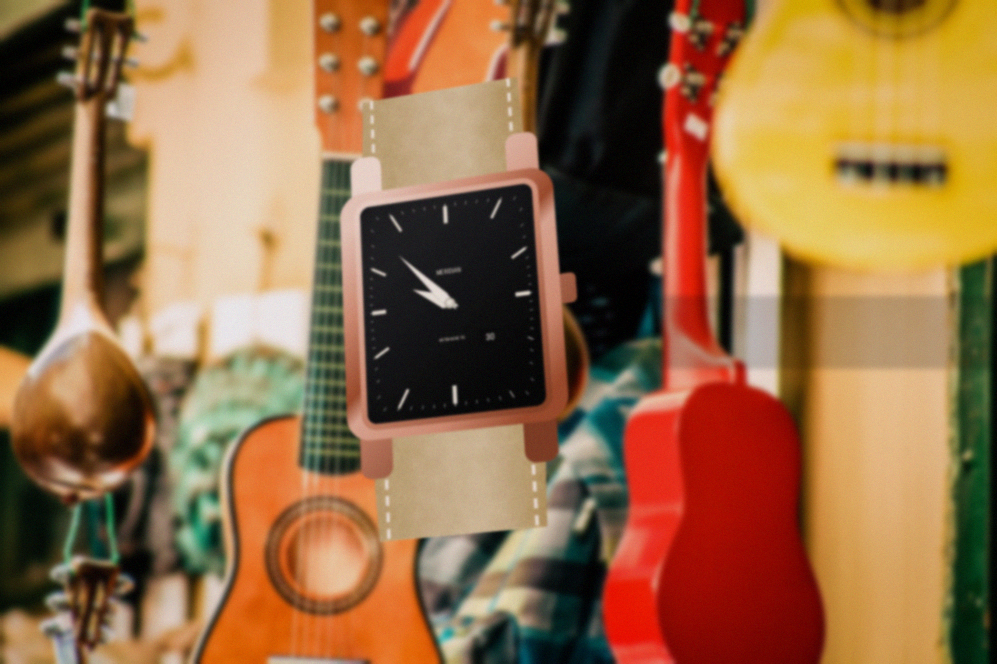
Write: 9:53
